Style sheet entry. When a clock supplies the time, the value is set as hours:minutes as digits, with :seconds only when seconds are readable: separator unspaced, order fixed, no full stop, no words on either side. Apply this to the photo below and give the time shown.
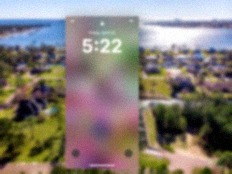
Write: 5:22
